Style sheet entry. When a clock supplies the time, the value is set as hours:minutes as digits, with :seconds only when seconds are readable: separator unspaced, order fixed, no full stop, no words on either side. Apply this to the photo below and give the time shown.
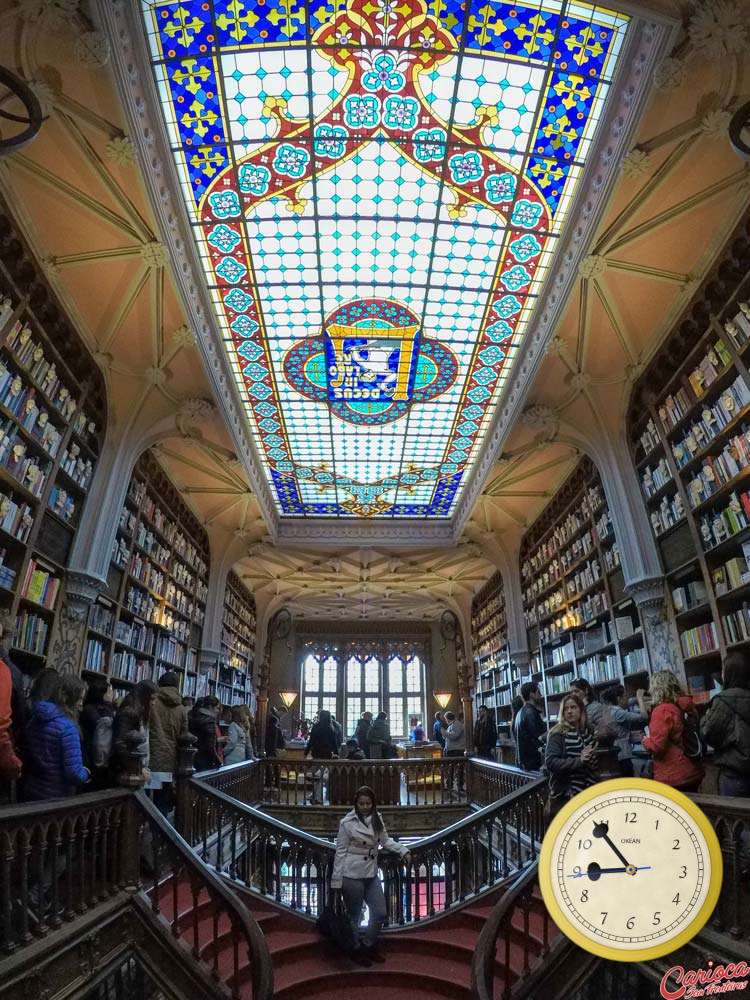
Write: 8:53:44
